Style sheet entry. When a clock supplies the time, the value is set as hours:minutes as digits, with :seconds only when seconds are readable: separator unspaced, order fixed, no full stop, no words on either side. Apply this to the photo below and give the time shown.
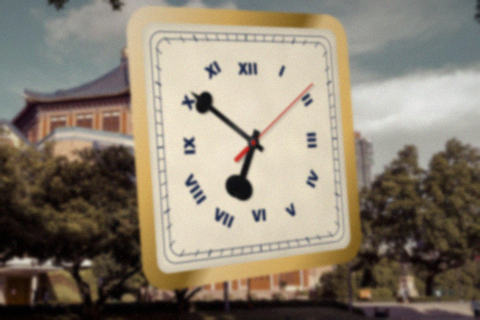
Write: 6:51:09
